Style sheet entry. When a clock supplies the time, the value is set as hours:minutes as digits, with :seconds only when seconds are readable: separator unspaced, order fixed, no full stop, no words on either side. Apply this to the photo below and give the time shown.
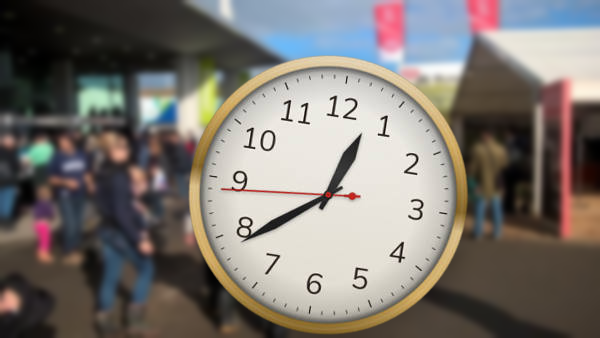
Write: 12:38:44
